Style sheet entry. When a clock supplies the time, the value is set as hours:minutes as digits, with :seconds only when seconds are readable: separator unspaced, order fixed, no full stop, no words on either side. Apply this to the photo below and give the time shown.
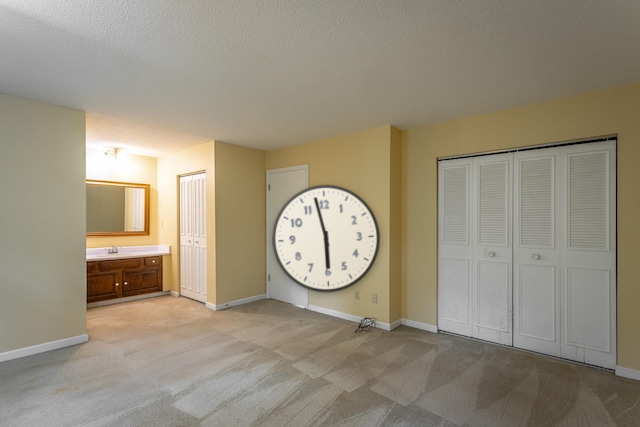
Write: 5:58
